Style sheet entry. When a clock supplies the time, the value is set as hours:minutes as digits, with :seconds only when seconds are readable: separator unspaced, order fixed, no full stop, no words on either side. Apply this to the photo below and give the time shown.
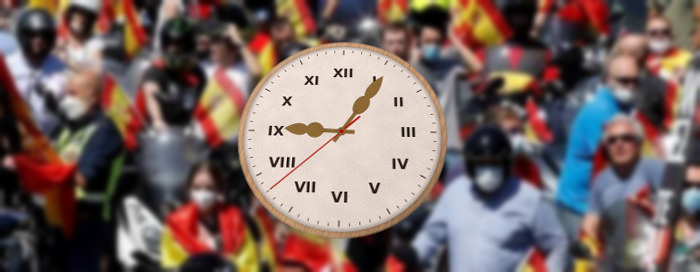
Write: 9:05:38
